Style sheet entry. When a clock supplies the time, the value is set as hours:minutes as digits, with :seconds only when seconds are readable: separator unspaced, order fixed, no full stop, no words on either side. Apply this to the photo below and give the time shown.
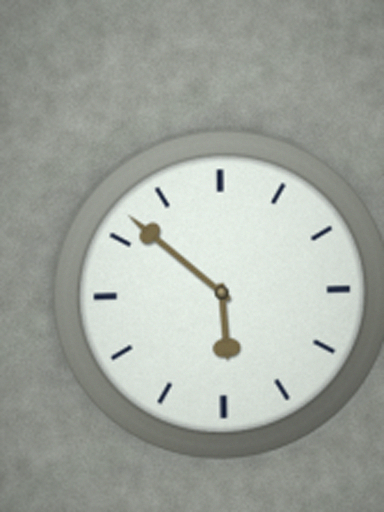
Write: 5:52
